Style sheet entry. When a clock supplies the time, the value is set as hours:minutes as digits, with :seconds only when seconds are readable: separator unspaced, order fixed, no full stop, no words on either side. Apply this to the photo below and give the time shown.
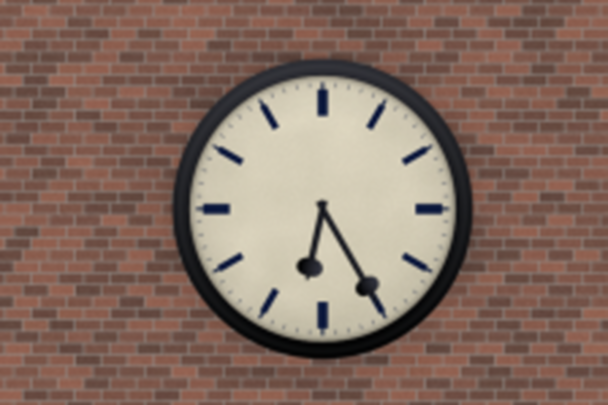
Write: 6:25
